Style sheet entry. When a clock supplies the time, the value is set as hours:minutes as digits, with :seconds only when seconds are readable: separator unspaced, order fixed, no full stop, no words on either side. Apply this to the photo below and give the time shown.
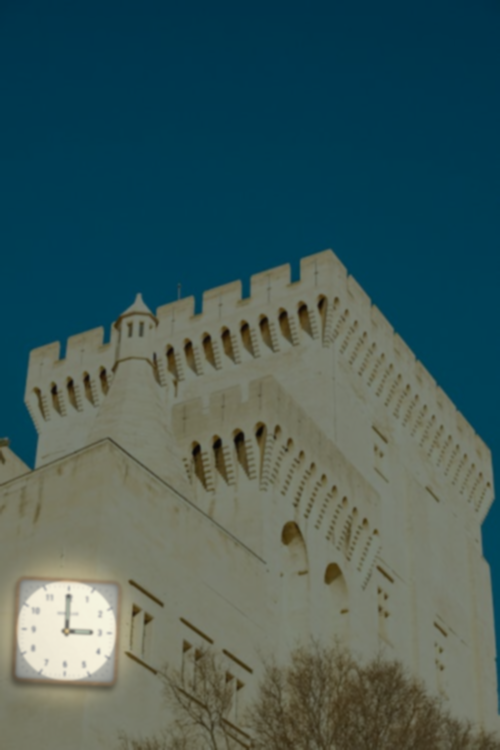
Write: 3:00
